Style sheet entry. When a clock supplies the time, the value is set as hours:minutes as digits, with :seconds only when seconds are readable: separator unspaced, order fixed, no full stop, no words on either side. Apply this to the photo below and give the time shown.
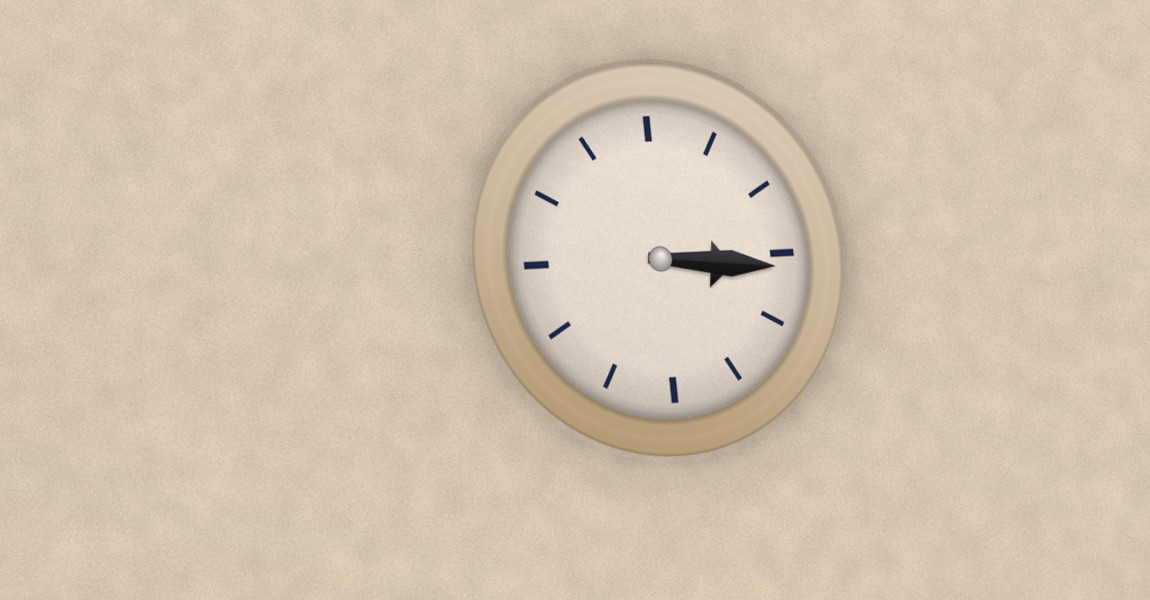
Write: 3:16
